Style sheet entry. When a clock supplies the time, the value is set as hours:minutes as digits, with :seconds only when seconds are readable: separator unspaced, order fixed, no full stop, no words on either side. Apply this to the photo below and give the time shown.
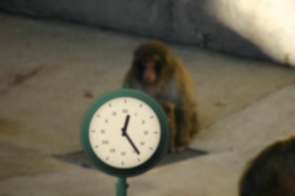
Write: 12:24
